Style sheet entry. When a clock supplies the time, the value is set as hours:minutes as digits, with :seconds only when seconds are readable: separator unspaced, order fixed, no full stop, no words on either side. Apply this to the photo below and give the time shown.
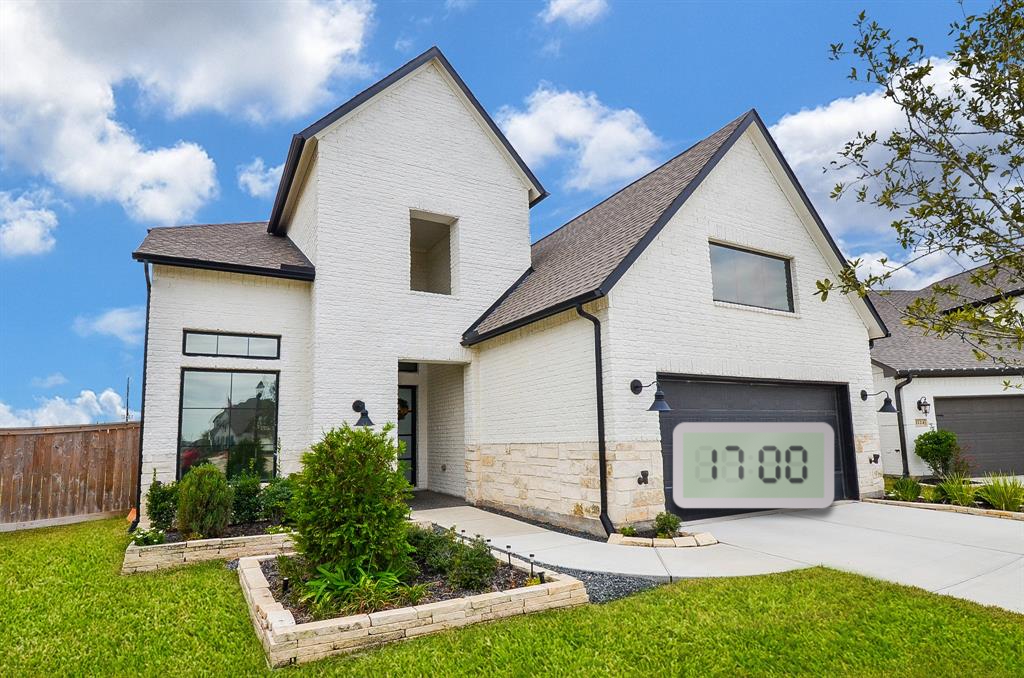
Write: 17:00
